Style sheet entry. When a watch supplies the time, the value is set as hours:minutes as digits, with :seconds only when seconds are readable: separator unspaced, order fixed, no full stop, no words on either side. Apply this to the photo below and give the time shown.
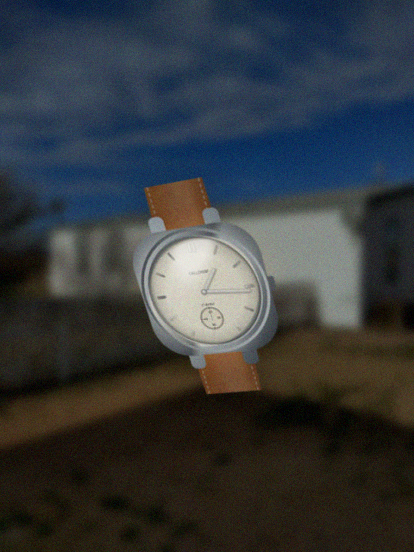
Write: 1:16
